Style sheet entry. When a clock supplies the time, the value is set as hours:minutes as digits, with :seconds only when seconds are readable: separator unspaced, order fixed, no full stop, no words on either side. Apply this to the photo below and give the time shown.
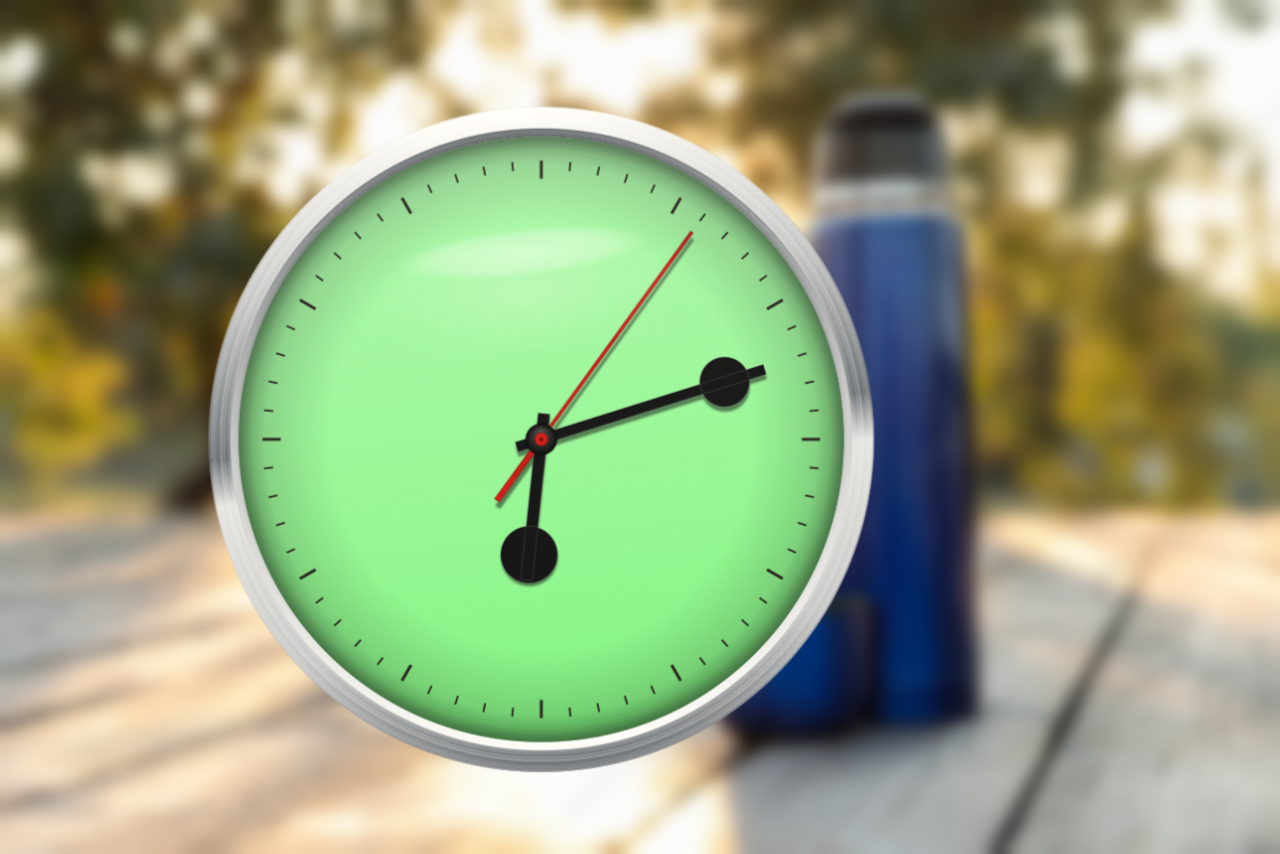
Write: 6:12:06
